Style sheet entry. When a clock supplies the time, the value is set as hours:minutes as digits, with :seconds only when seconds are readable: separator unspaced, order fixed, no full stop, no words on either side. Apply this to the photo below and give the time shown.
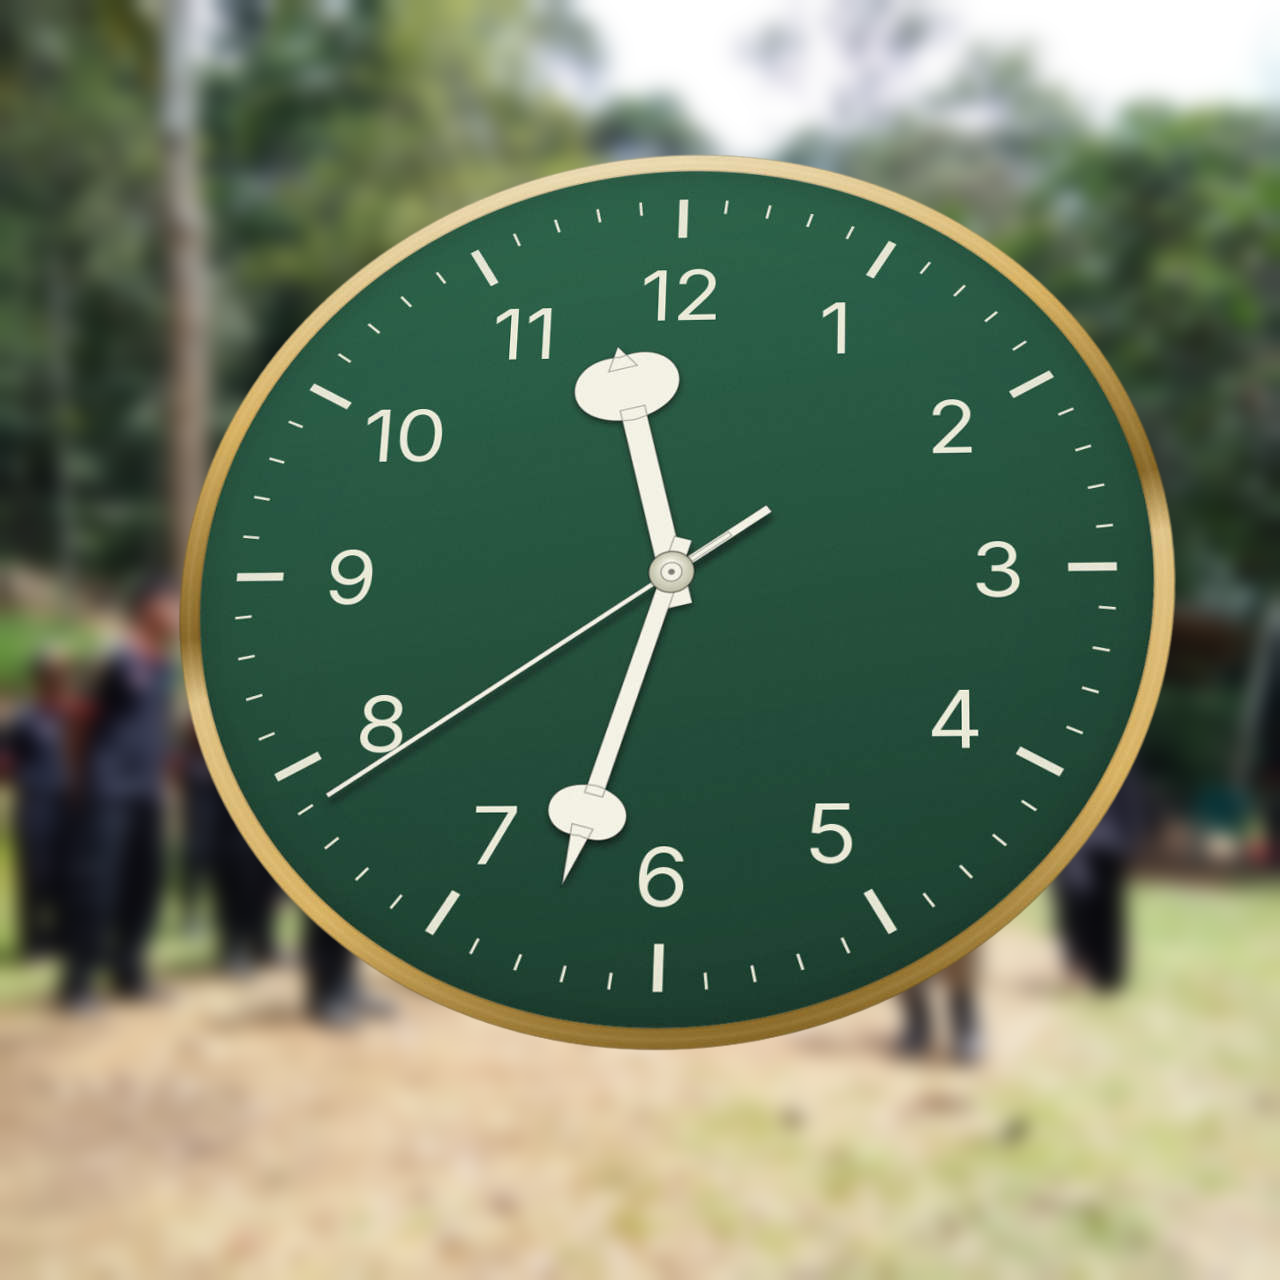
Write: 11:32:39
